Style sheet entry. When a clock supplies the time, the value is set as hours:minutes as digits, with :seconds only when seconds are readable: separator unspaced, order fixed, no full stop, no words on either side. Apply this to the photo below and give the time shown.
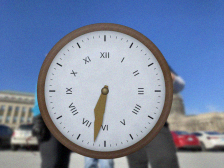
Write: 6:32
